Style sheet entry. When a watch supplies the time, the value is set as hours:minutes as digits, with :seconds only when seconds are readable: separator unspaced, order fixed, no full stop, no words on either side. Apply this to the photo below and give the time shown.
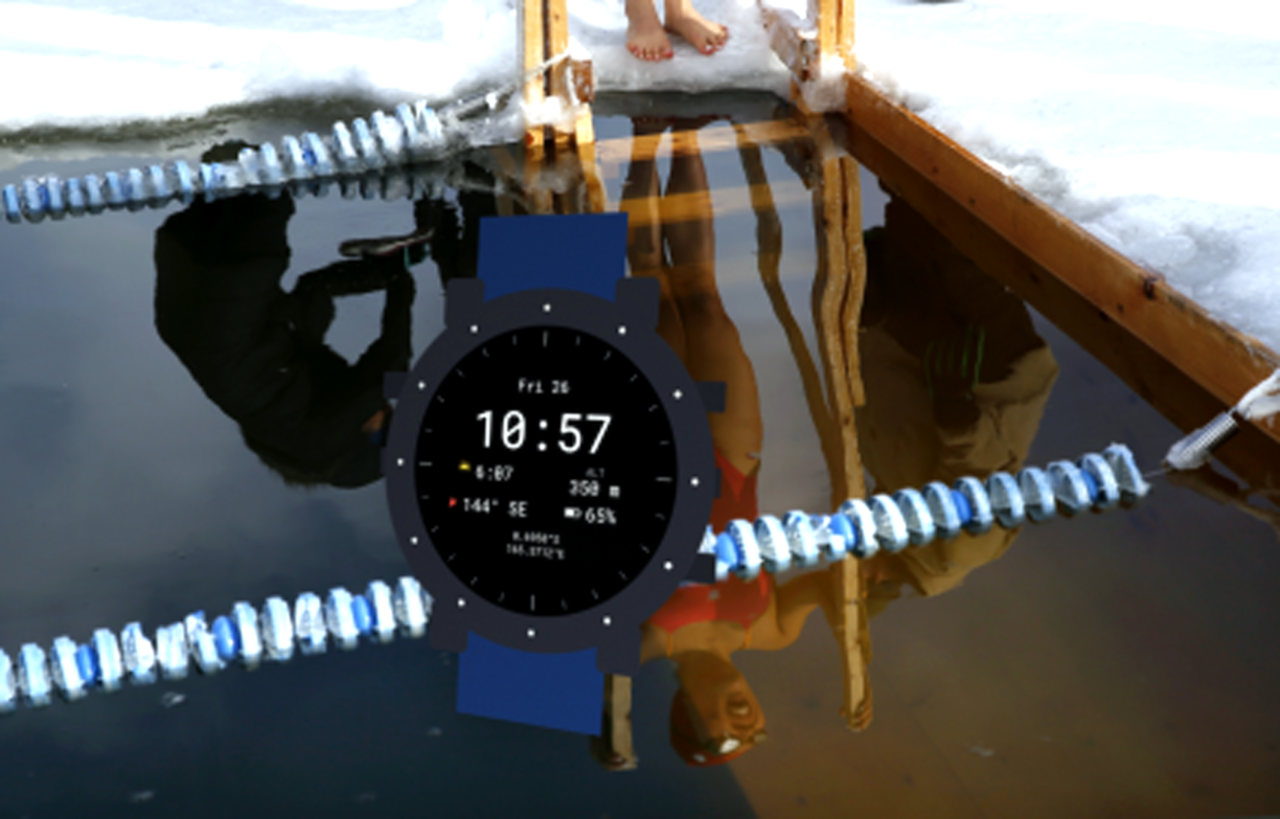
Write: 10:57
